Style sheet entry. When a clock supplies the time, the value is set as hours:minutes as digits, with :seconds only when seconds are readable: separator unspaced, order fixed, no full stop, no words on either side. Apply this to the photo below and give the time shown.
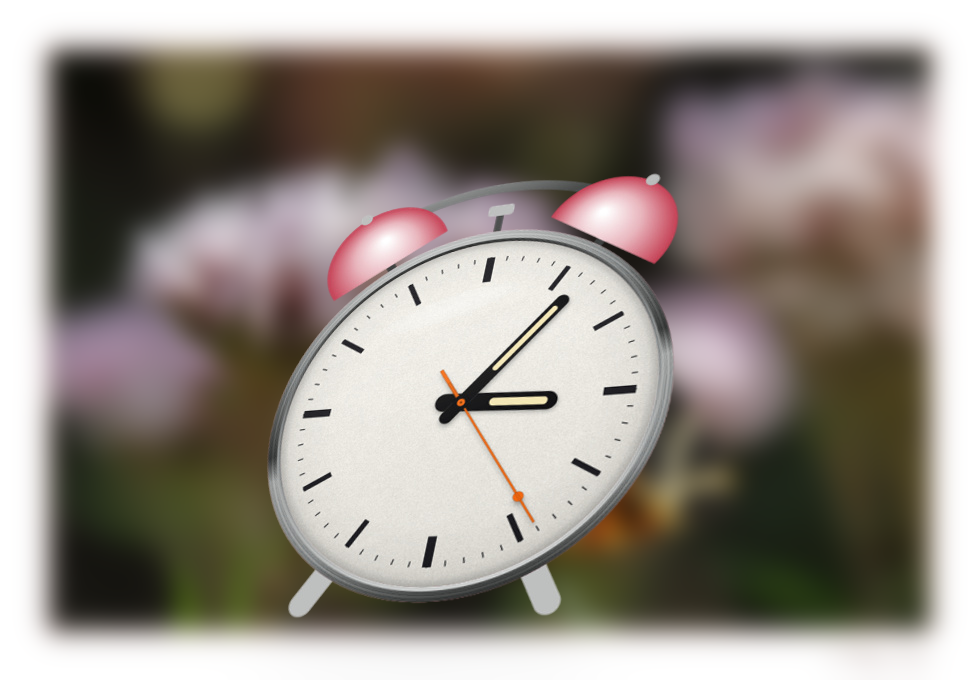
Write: 3:06:24
